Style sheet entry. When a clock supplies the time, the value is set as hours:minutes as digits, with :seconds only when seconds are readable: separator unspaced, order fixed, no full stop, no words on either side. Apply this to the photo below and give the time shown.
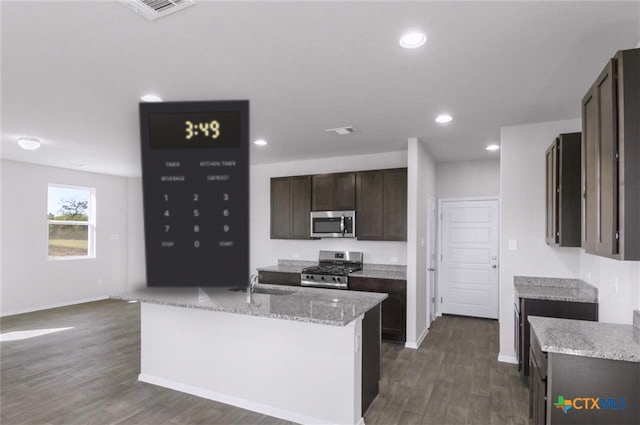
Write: 3:49
